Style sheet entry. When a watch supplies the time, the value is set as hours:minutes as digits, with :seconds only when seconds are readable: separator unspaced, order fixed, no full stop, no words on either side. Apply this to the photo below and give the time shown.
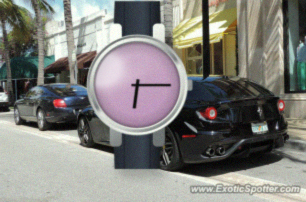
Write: 6:15
